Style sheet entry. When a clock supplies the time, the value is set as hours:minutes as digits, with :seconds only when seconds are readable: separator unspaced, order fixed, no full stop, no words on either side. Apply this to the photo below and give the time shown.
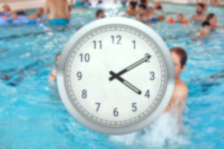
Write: 4:10
